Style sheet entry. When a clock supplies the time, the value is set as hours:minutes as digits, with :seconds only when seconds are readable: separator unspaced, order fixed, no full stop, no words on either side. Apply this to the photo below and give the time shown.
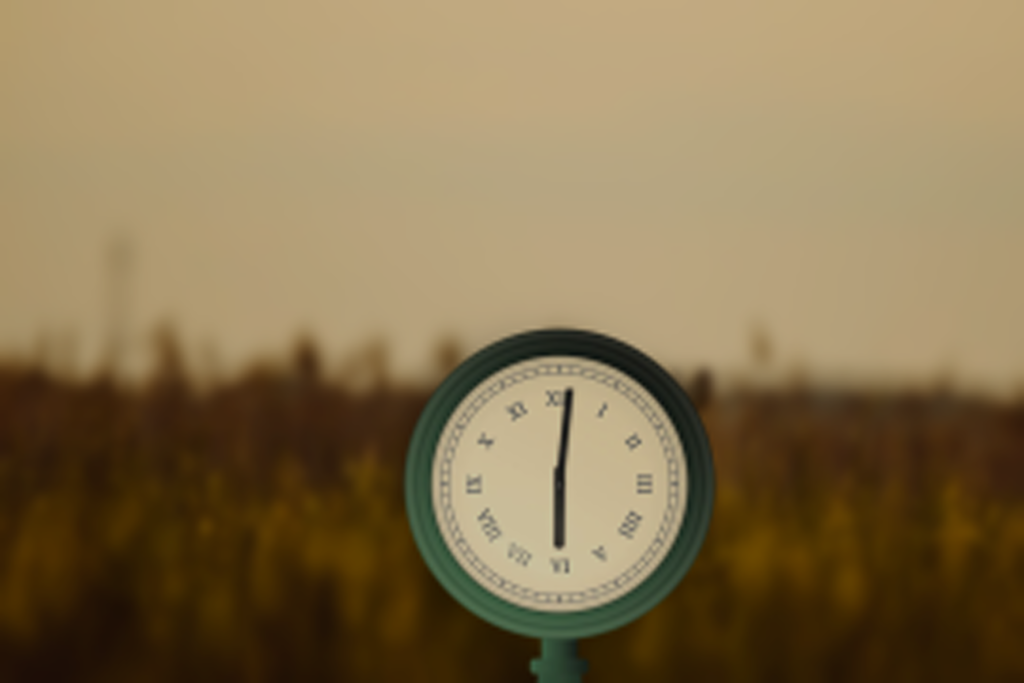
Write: 6:01
